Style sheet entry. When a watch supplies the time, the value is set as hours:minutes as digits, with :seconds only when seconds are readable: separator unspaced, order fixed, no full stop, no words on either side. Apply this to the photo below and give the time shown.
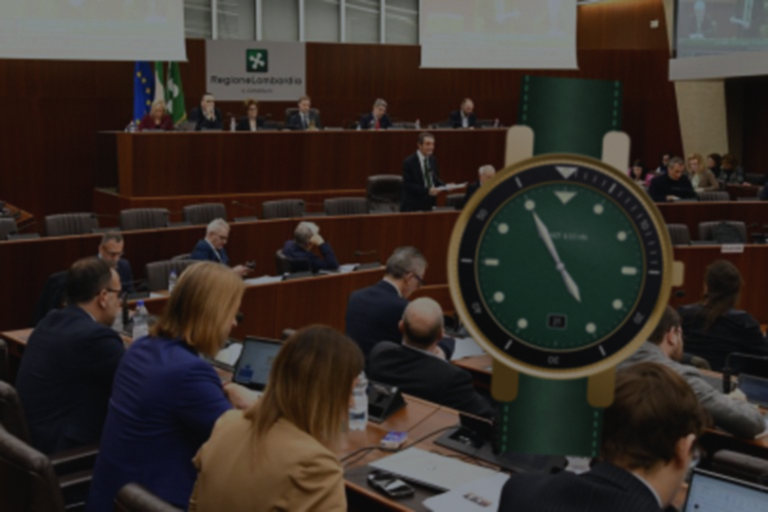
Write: 4:55
